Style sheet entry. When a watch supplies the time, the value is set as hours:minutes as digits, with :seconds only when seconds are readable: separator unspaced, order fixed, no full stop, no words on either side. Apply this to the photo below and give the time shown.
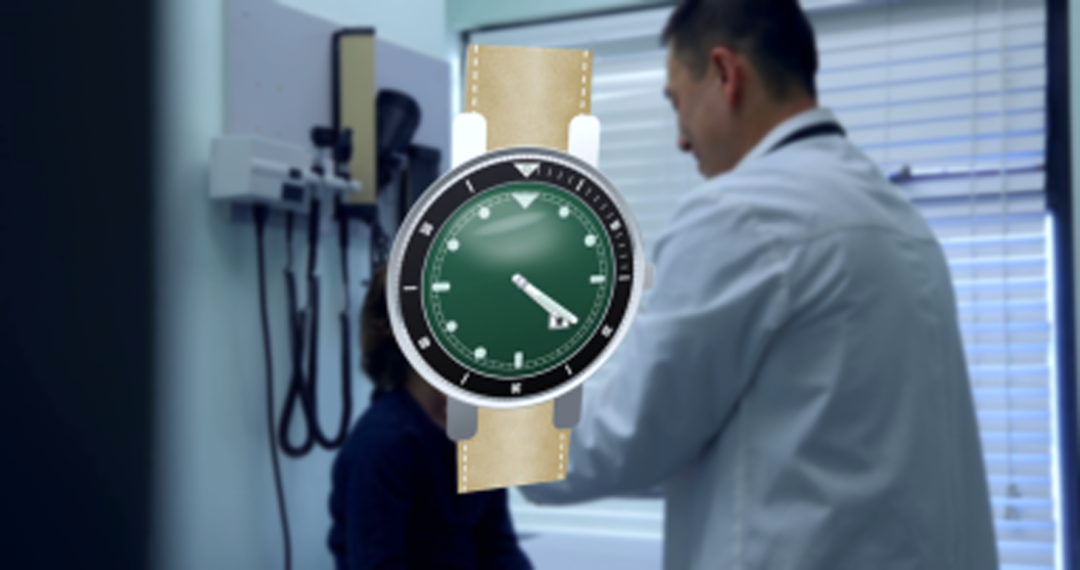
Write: 4:21
